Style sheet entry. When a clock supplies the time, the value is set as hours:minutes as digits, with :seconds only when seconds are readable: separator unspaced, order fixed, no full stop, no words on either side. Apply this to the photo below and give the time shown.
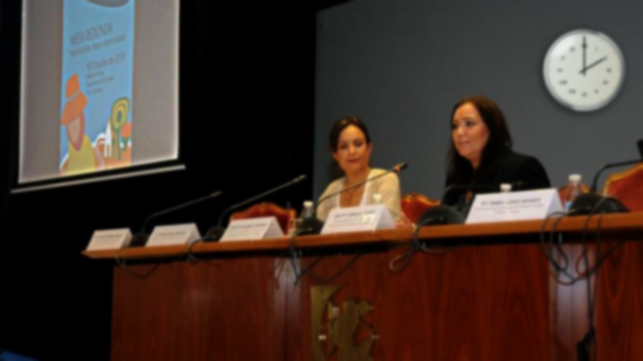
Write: 2:00
